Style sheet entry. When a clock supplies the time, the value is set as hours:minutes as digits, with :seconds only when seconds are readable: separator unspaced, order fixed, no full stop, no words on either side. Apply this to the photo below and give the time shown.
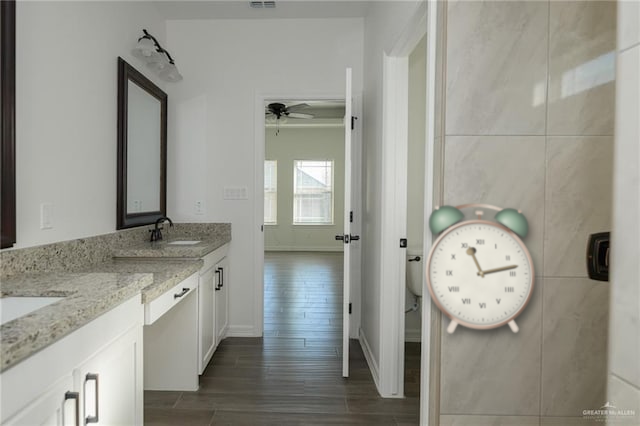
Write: 11:13
